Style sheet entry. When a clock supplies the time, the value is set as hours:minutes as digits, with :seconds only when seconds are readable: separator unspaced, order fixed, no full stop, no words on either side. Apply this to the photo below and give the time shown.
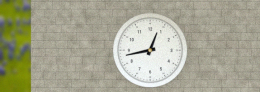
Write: 12:43
